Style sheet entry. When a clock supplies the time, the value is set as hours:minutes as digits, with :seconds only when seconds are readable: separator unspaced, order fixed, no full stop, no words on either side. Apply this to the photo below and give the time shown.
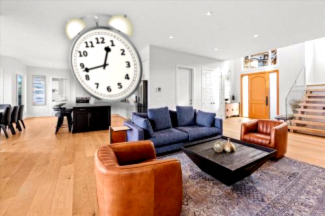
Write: 12:43
